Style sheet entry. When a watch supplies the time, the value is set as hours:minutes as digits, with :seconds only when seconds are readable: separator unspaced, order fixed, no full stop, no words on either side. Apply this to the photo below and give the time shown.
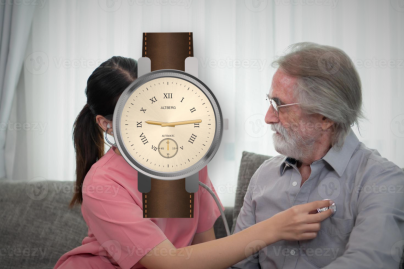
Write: 9:14
